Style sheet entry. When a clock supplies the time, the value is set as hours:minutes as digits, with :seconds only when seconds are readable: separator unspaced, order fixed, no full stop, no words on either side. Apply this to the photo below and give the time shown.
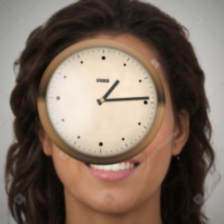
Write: 1:14
